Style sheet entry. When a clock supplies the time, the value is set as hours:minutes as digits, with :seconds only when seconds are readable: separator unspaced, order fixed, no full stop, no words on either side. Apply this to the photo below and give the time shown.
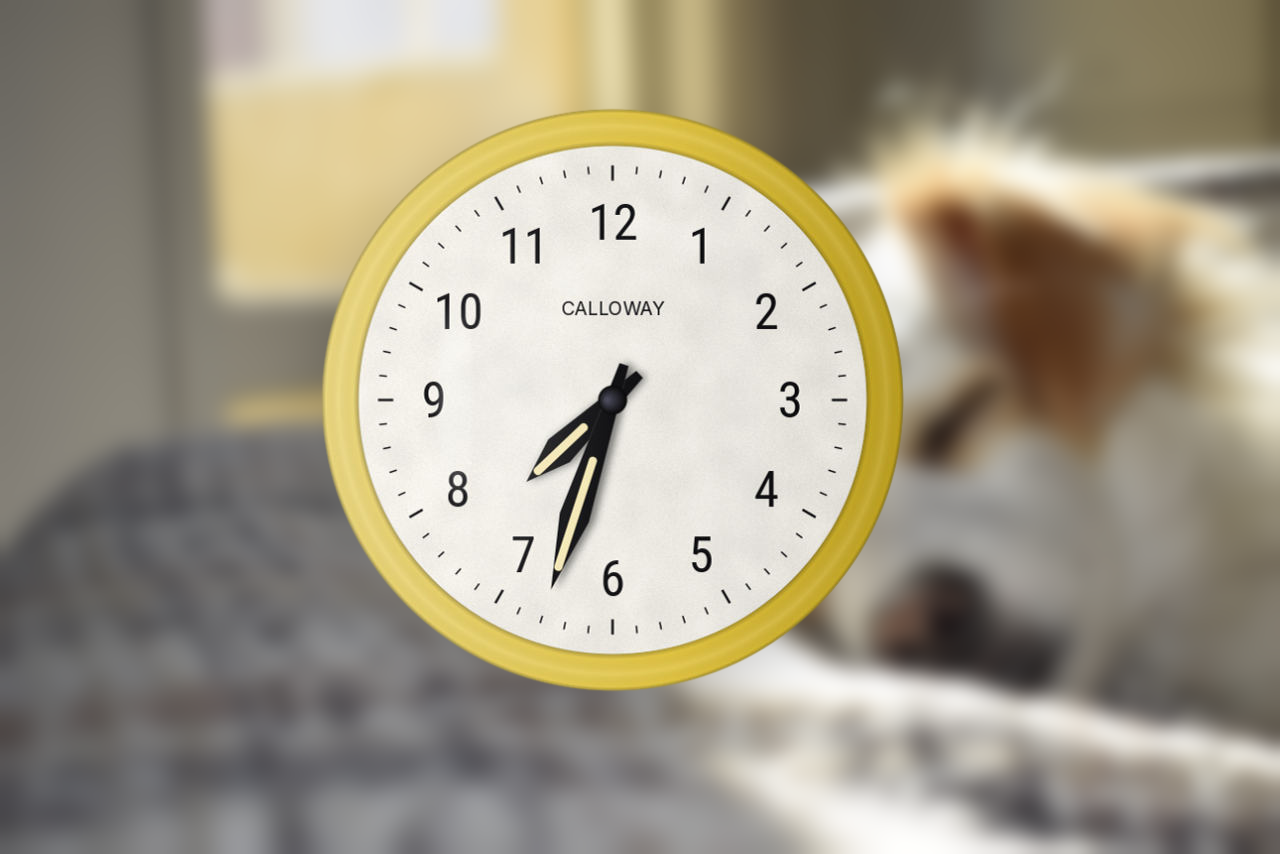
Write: 7:33
